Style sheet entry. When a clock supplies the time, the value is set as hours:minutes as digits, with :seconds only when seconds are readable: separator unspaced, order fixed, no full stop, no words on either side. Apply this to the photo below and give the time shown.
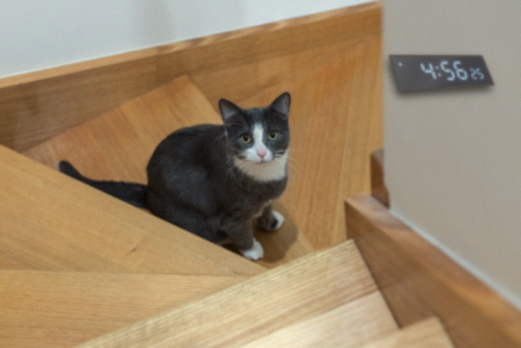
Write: 4:56
